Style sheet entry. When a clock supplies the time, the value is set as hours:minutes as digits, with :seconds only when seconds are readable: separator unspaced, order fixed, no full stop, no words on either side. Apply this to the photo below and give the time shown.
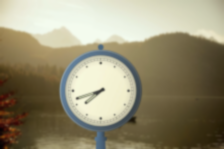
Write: 7:42
